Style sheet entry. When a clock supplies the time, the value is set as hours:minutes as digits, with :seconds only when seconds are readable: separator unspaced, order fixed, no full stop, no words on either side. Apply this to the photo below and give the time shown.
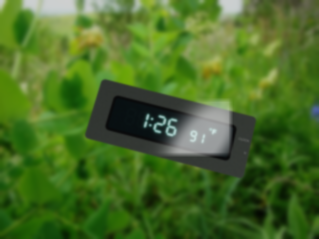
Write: 1:26
